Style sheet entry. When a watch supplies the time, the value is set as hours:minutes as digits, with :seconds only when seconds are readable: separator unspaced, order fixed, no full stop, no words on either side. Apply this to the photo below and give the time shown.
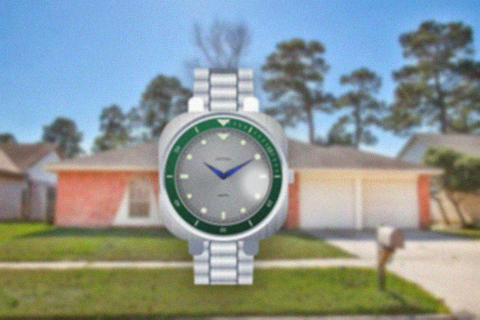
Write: 10:10
